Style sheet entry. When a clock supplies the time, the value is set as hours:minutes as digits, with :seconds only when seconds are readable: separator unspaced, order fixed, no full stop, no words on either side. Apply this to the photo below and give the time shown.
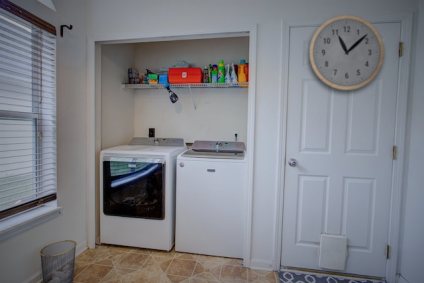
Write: 11:08
